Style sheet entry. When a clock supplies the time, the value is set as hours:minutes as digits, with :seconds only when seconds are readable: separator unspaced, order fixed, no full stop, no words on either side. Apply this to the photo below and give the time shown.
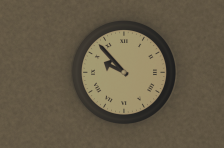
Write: 9:53
